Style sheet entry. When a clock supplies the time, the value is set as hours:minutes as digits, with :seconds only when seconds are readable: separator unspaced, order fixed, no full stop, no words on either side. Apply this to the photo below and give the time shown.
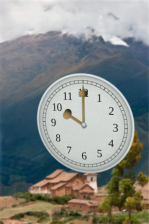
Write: 10:00
